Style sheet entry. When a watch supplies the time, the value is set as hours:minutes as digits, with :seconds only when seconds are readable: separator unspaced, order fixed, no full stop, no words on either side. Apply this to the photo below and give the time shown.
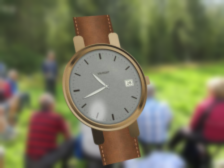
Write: 10:42
